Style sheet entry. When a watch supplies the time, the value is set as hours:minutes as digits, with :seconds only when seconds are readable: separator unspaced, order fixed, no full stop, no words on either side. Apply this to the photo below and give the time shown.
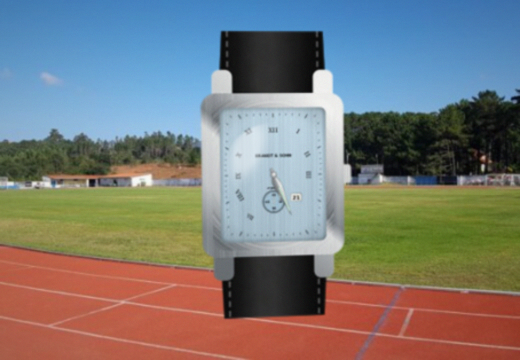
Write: 5:26
